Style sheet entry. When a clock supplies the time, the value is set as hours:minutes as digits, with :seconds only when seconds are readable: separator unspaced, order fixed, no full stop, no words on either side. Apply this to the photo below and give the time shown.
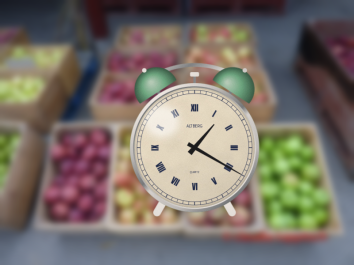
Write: 1:20
